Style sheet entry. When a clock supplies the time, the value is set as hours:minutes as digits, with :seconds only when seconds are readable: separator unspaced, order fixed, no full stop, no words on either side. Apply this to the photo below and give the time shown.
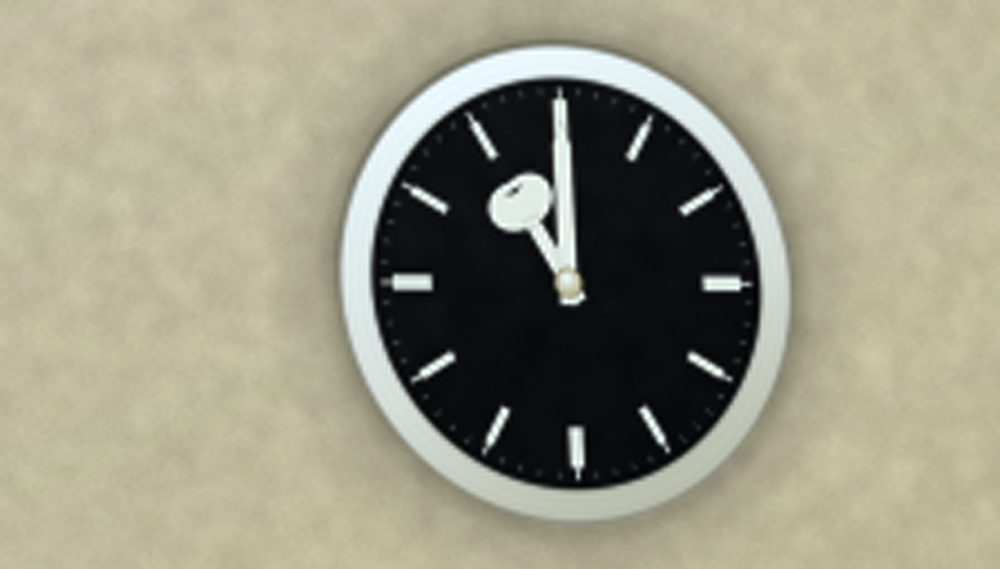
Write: 11:00
